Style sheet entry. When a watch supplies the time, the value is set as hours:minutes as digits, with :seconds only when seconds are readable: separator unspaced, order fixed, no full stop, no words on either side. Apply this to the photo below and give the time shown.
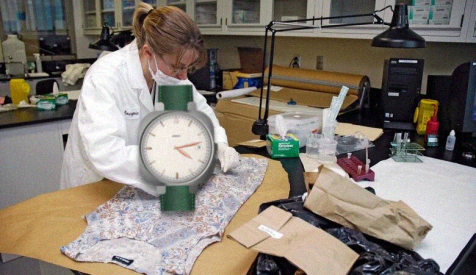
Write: 4:13
